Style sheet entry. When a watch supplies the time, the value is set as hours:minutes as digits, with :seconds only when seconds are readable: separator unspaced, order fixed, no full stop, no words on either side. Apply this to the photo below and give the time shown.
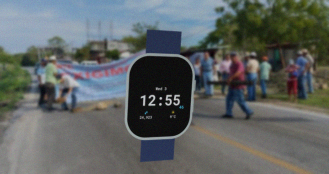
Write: 12:55
